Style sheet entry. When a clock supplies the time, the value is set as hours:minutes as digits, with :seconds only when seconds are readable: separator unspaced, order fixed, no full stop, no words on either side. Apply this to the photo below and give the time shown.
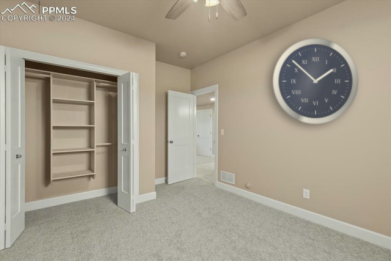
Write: 1:52
